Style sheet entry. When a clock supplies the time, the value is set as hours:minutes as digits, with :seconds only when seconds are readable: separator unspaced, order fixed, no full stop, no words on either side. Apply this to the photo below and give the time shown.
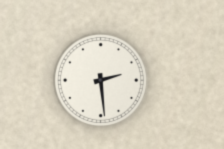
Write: 2:29
